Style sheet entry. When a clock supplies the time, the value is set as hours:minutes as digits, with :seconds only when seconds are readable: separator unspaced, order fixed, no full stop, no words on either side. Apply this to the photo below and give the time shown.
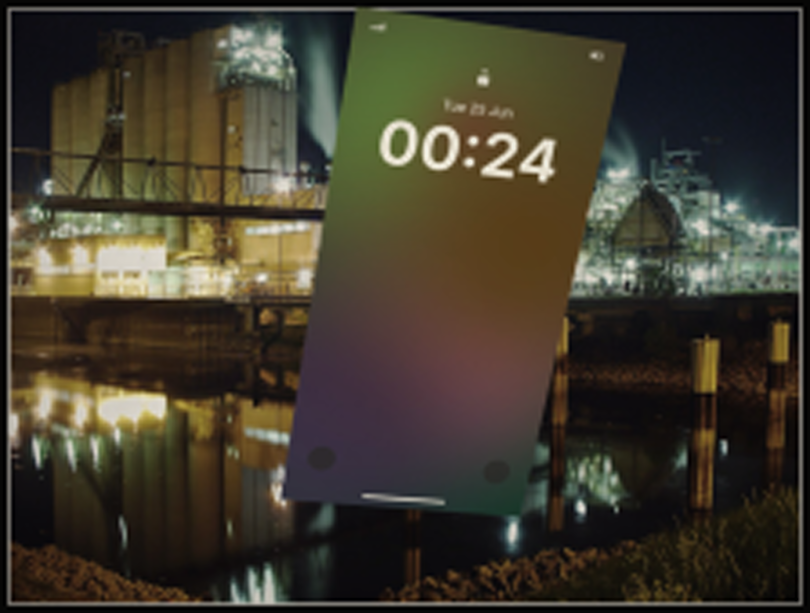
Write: 0:24
